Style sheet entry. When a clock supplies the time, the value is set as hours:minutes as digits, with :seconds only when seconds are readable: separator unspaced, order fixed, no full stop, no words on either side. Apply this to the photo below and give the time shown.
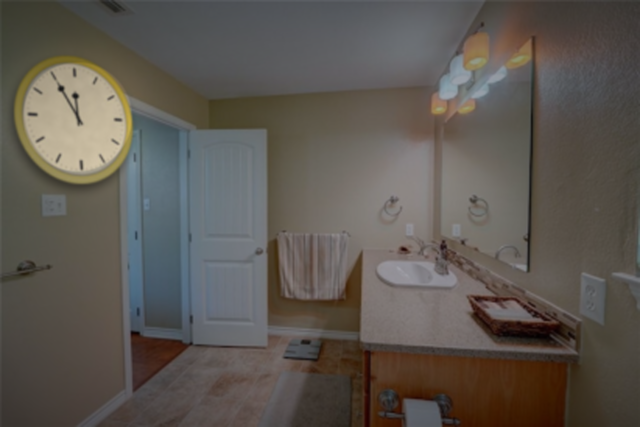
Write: 11:55
